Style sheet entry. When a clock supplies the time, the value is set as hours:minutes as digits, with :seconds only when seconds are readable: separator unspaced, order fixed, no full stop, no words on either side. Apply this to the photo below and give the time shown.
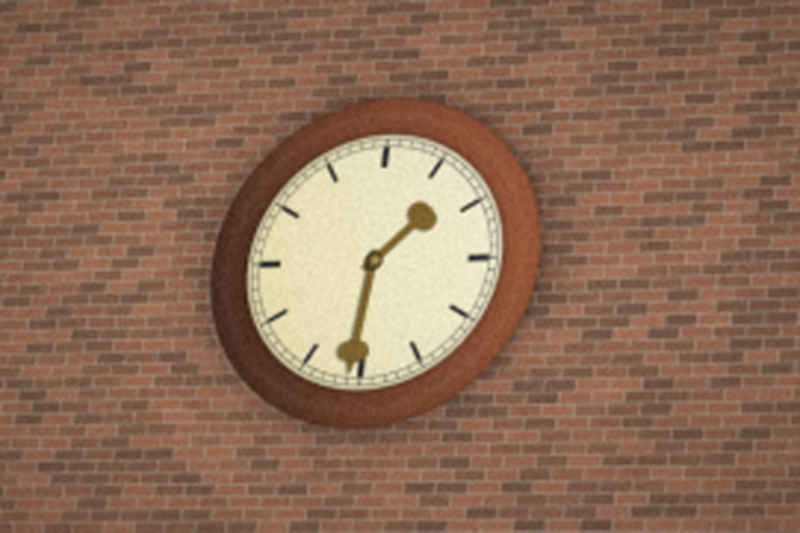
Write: 1:31
